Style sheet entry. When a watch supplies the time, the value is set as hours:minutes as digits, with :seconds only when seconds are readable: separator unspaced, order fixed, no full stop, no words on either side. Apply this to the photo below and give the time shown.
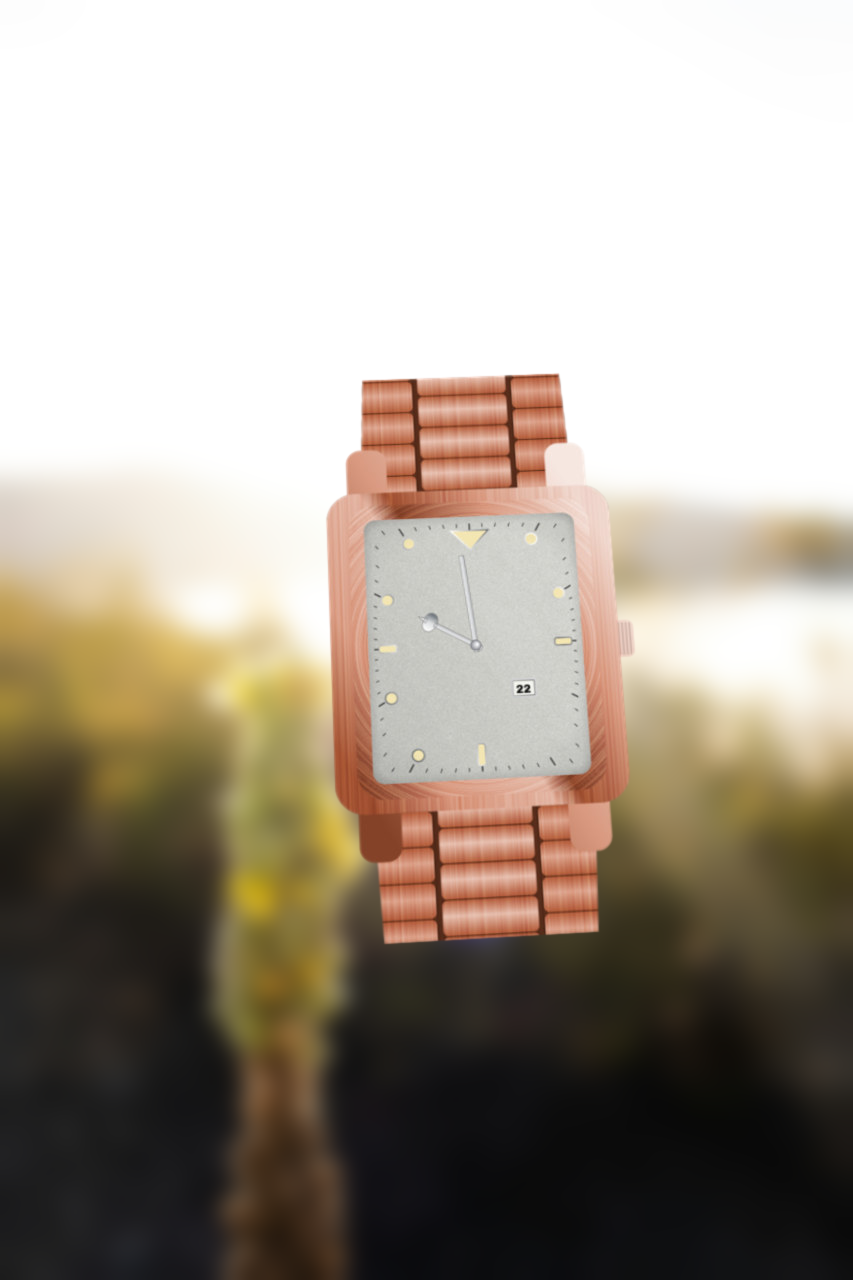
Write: 9:59
